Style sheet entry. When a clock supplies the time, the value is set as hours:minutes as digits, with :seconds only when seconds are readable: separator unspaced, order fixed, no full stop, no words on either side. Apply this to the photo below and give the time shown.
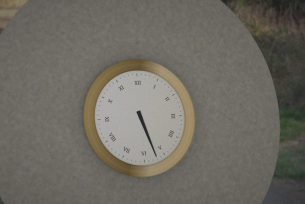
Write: 5:27
